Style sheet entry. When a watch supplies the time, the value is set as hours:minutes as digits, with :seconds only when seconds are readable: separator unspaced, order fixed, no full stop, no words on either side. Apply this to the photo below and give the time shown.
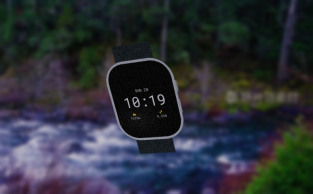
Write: 10:19
